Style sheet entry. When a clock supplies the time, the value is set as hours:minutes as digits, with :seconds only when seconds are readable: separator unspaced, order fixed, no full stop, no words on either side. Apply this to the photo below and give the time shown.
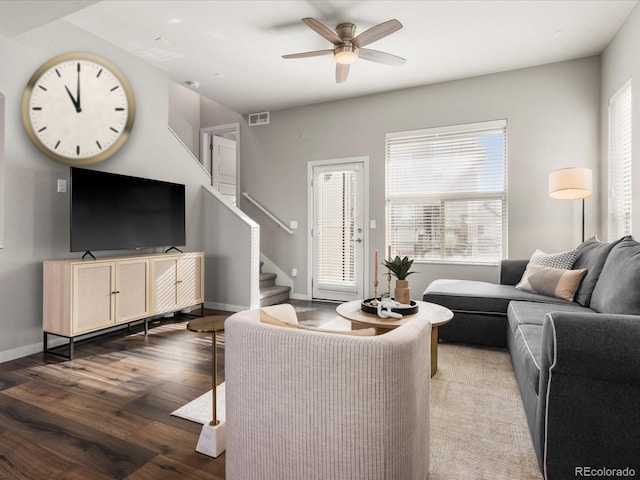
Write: 11:00
